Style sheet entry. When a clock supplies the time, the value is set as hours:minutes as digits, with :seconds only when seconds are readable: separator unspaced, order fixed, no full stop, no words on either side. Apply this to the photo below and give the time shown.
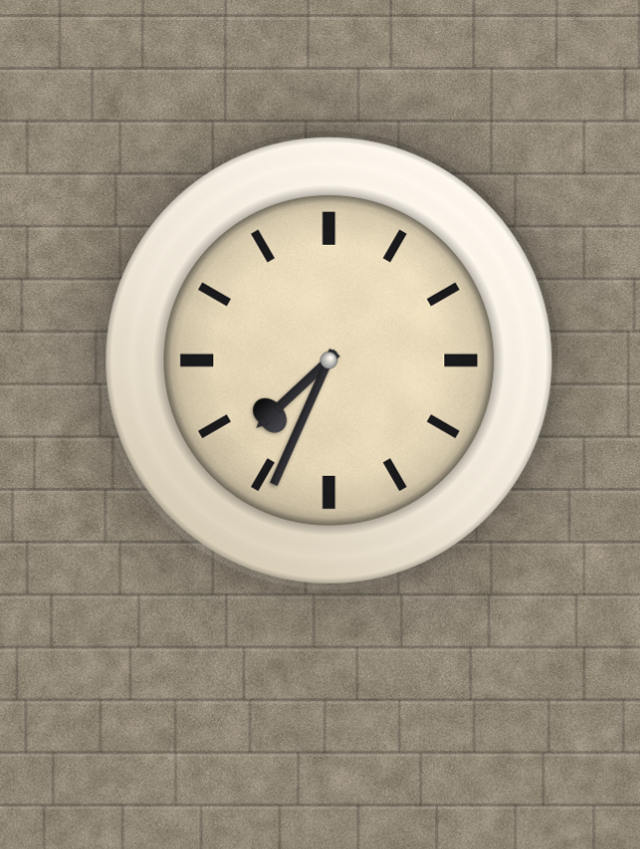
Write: 7:34
